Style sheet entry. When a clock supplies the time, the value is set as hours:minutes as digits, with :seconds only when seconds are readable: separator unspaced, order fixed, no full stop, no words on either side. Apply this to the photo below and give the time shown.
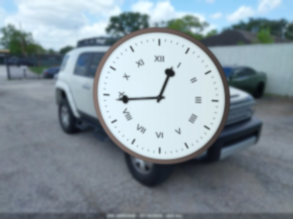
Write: 12:44
